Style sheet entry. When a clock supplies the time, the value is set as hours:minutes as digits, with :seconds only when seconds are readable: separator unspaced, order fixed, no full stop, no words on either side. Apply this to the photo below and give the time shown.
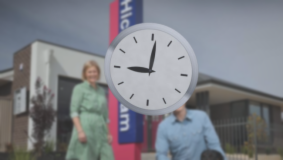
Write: 9:01
